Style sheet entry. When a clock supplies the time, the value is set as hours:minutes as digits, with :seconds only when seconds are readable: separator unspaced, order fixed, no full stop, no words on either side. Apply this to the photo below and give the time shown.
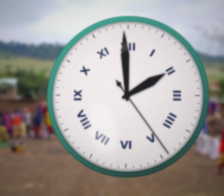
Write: 1:59:24
